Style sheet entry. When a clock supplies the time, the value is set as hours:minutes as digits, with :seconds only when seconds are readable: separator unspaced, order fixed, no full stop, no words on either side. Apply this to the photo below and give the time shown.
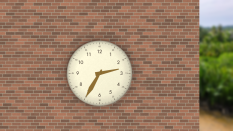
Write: 2:35
